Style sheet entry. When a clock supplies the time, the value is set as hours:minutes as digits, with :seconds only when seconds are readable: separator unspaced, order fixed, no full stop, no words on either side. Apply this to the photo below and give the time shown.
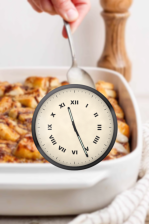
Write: 11:26
